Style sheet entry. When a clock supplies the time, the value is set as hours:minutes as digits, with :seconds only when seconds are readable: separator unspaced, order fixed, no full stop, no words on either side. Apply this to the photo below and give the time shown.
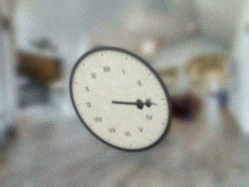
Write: 3:16
